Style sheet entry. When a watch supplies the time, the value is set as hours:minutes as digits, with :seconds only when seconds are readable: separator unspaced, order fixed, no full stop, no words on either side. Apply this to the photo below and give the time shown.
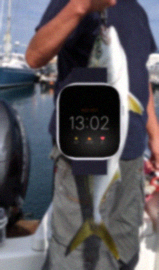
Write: 13:02
